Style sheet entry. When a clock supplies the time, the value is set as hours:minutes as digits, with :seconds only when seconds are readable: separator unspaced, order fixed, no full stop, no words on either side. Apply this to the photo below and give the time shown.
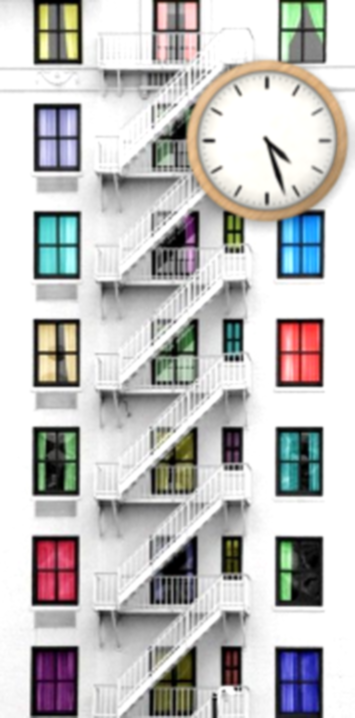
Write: 4:27
